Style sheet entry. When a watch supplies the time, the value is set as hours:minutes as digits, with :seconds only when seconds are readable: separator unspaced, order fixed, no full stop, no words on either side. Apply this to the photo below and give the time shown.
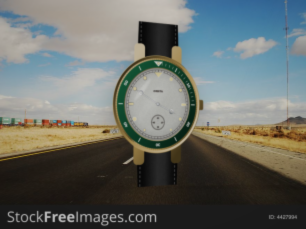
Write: 3:50
